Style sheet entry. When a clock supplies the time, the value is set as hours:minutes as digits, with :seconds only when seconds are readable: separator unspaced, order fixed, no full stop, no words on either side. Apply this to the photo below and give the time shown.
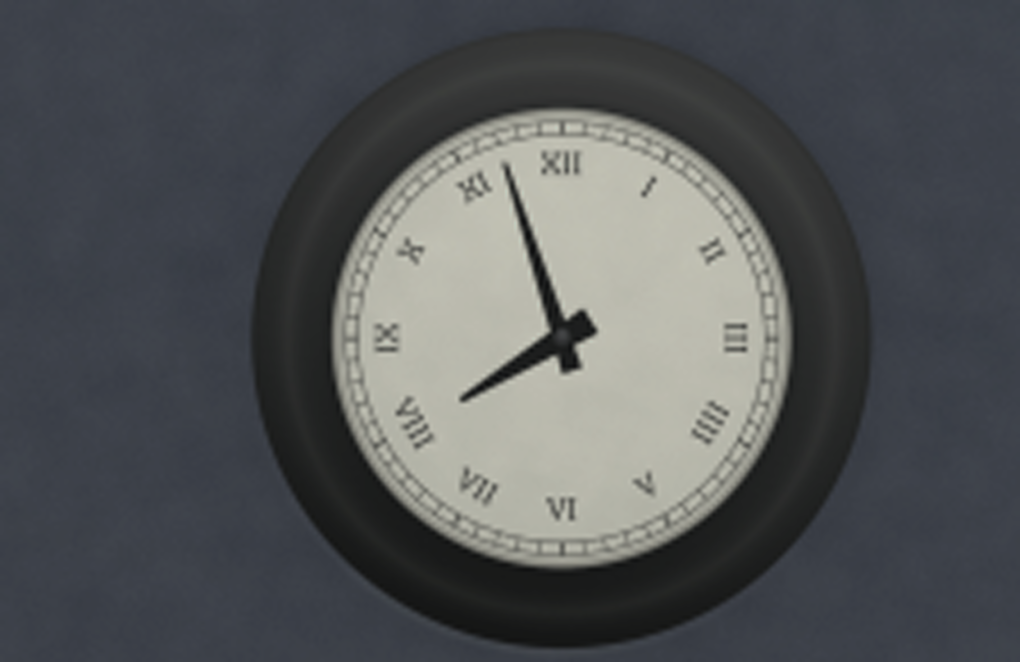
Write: 7:57
